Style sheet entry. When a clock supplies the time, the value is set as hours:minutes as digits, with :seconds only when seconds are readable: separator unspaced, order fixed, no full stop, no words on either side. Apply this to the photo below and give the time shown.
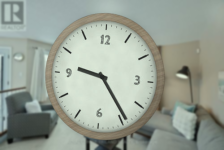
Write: 9:24
